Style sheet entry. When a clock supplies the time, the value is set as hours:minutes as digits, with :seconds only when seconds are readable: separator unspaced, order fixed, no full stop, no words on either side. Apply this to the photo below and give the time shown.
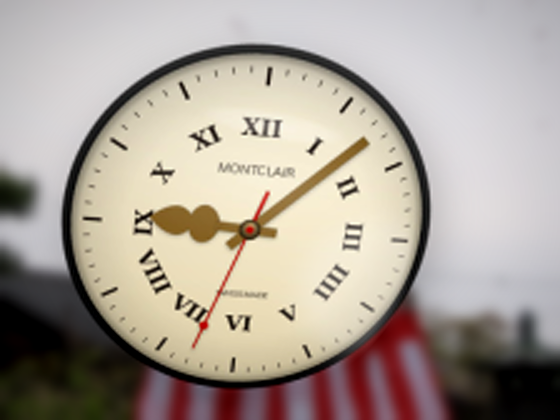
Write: 9:07:33
